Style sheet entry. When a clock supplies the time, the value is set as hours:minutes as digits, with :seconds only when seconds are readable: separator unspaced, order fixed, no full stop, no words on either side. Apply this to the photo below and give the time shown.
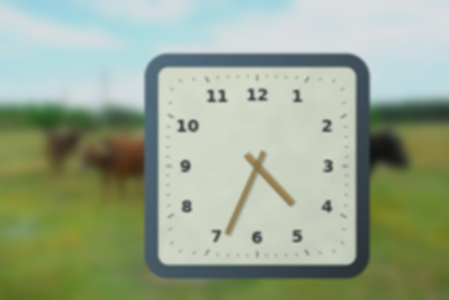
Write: 4:34
